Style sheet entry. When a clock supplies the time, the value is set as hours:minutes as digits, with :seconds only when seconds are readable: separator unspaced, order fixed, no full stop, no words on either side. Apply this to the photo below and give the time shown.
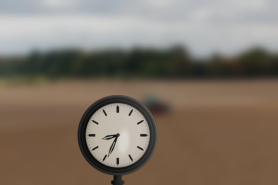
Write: 8:34
